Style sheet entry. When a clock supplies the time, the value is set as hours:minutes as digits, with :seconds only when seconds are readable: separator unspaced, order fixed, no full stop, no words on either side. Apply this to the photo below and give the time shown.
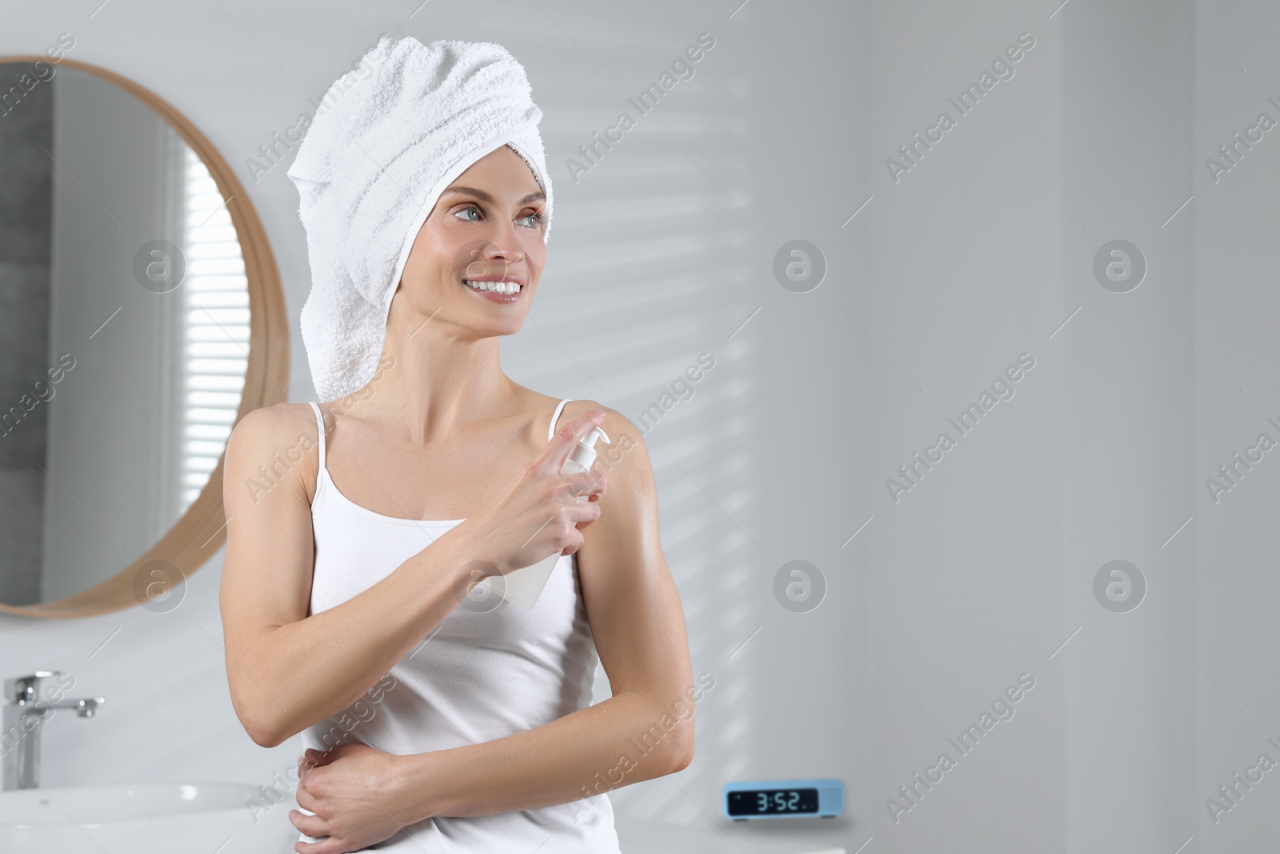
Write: 3:52
